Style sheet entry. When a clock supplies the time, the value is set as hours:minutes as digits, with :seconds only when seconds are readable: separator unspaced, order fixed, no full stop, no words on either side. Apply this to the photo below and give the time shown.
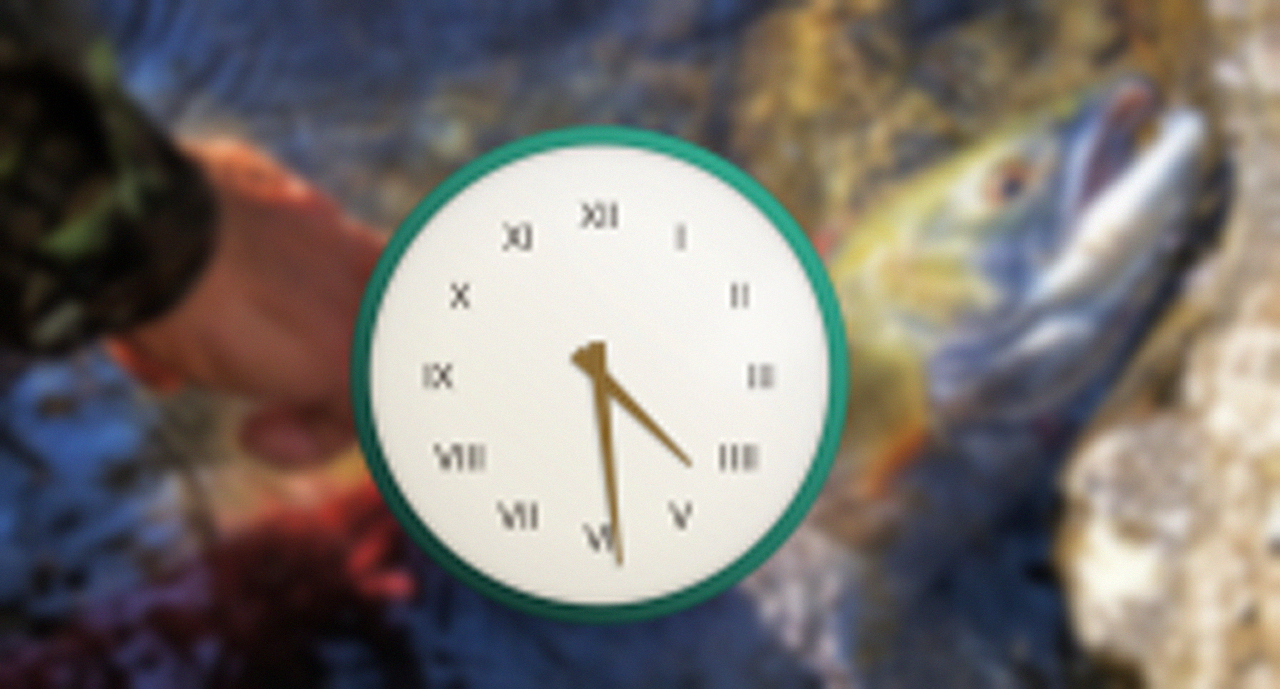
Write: 4:29
